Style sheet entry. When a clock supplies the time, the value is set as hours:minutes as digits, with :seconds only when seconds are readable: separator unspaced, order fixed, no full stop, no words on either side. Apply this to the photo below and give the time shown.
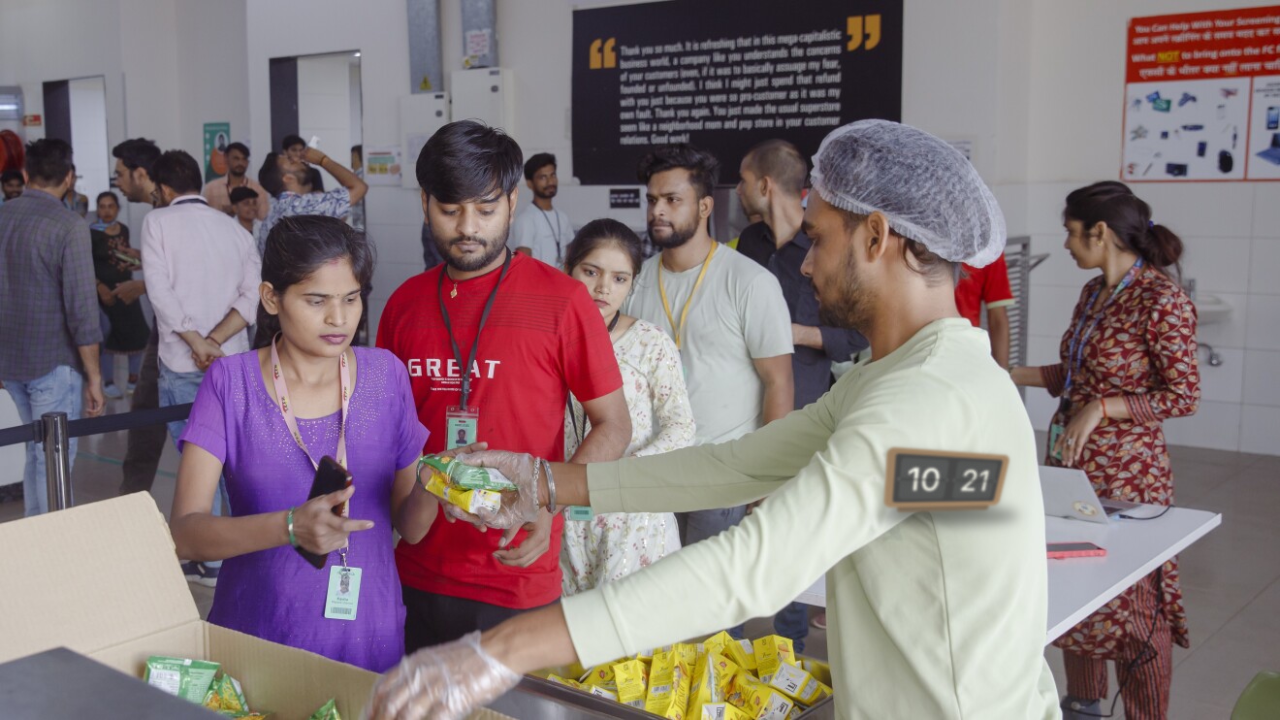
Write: 10:21
